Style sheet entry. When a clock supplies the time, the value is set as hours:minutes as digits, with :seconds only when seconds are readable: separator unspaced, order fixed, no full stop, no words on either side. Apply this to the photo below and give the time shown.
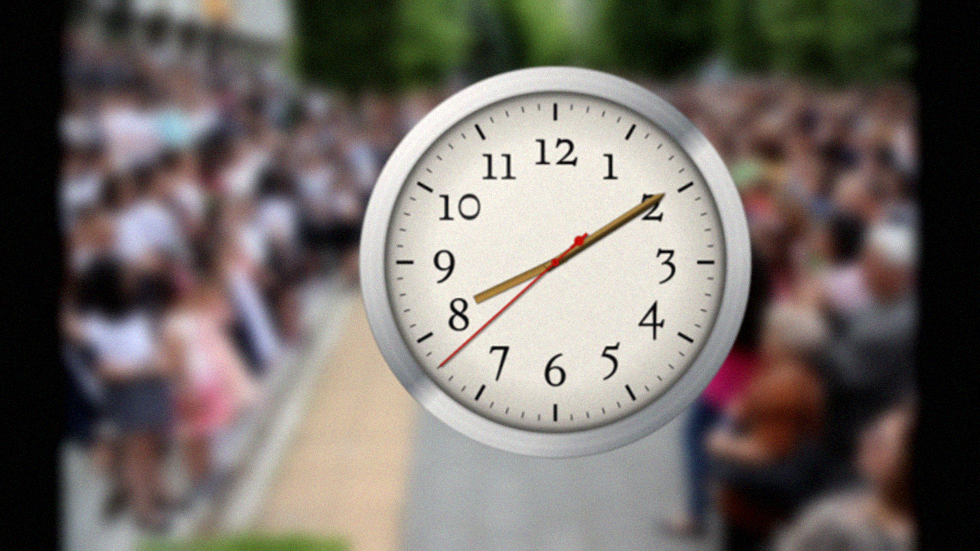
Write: 8:09:38
